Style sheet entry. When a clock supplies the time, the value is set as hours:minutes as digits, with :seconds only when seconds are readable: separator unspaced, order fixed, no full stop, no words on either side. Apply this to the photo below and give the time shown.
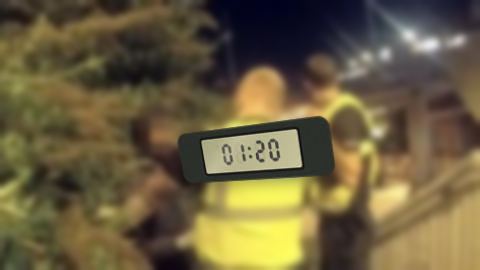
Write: 1:20
